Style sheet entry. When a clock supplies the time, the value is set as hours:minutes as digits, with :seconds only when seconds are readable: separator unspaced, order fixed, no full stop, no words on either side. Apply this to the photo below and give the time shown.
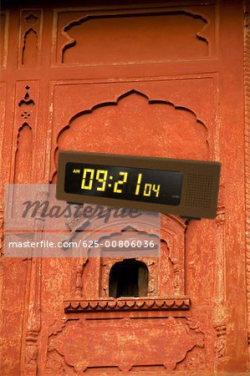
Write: 9:21:04
